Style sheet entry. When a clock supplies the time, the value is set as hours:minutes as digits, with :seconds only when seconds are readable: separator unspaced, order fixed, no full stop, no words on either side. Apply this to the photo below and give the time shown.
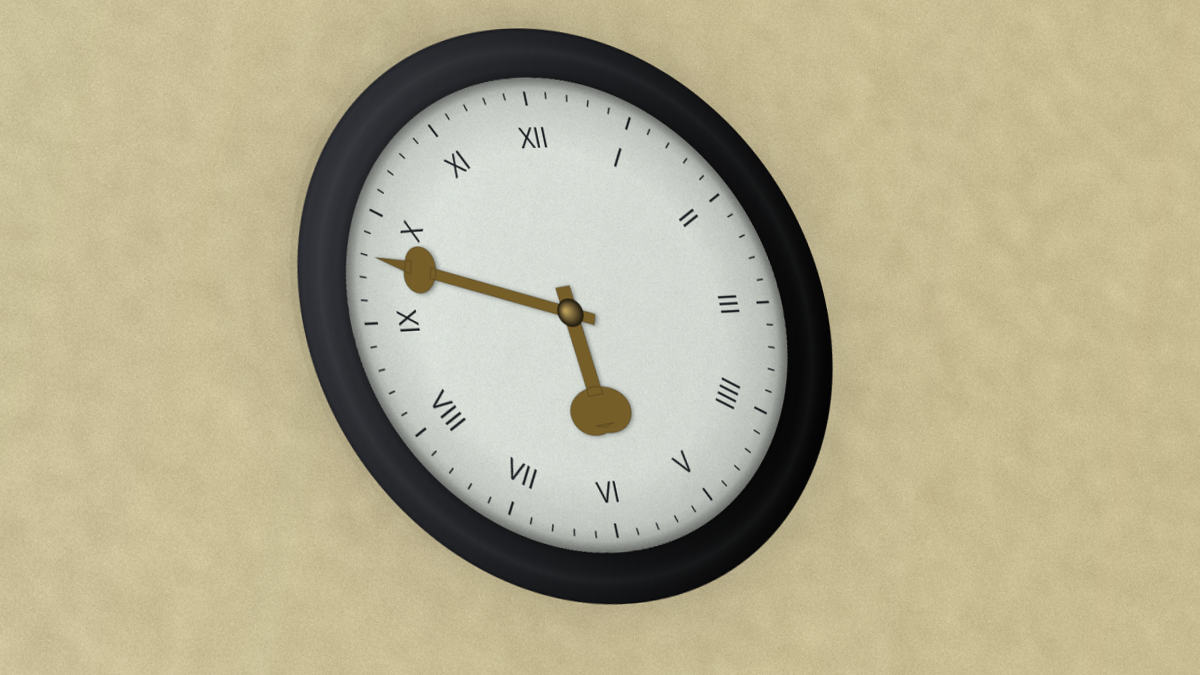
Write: 5:48
